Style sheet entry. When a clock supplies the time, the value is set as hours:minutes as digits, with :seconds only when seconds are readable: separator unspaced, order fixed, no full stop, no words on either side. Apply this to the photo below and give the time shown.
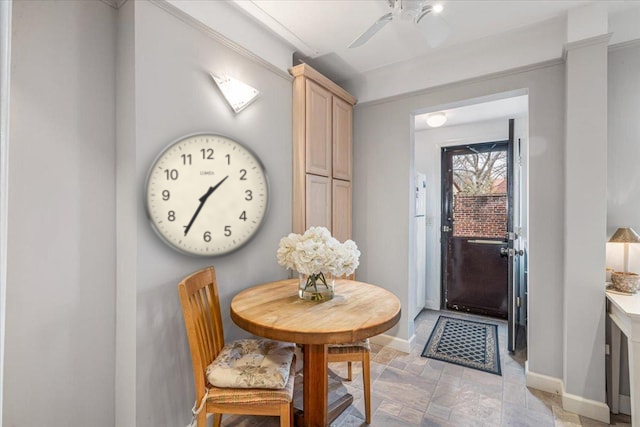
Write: 1:35
